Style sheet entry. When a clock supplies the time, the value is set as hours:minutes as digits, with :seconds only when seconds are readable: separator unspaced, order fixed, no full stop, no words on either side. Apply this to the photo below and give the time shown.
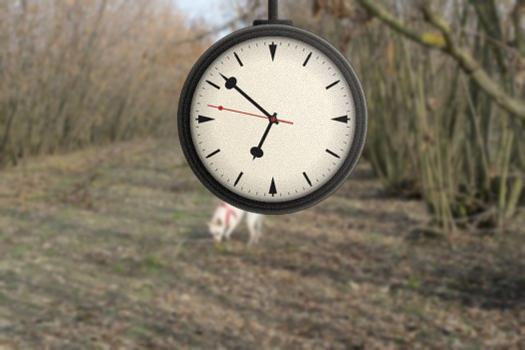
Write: 6:51:47
